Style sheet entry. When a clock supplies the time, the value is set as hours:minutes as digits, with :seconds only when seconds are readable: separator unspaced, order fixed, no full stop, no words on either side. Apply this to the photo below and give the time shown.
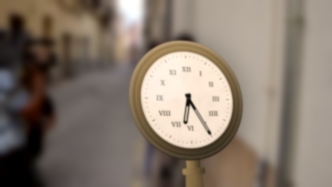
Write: 6:25
